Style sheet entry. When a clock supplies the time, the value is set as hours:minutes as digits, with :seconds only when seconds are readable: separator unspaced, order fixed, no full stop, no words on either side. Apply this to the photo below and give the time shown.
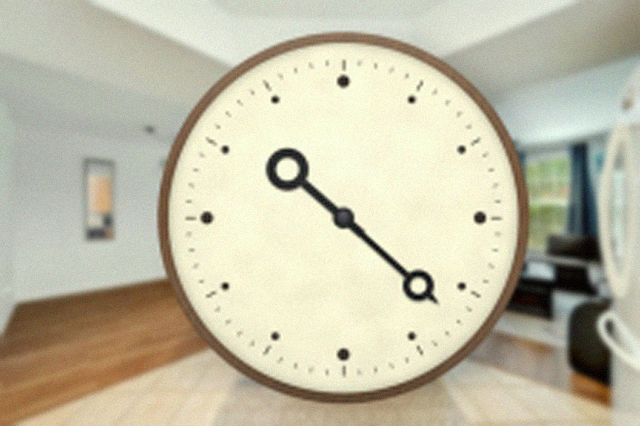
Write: 10:22
